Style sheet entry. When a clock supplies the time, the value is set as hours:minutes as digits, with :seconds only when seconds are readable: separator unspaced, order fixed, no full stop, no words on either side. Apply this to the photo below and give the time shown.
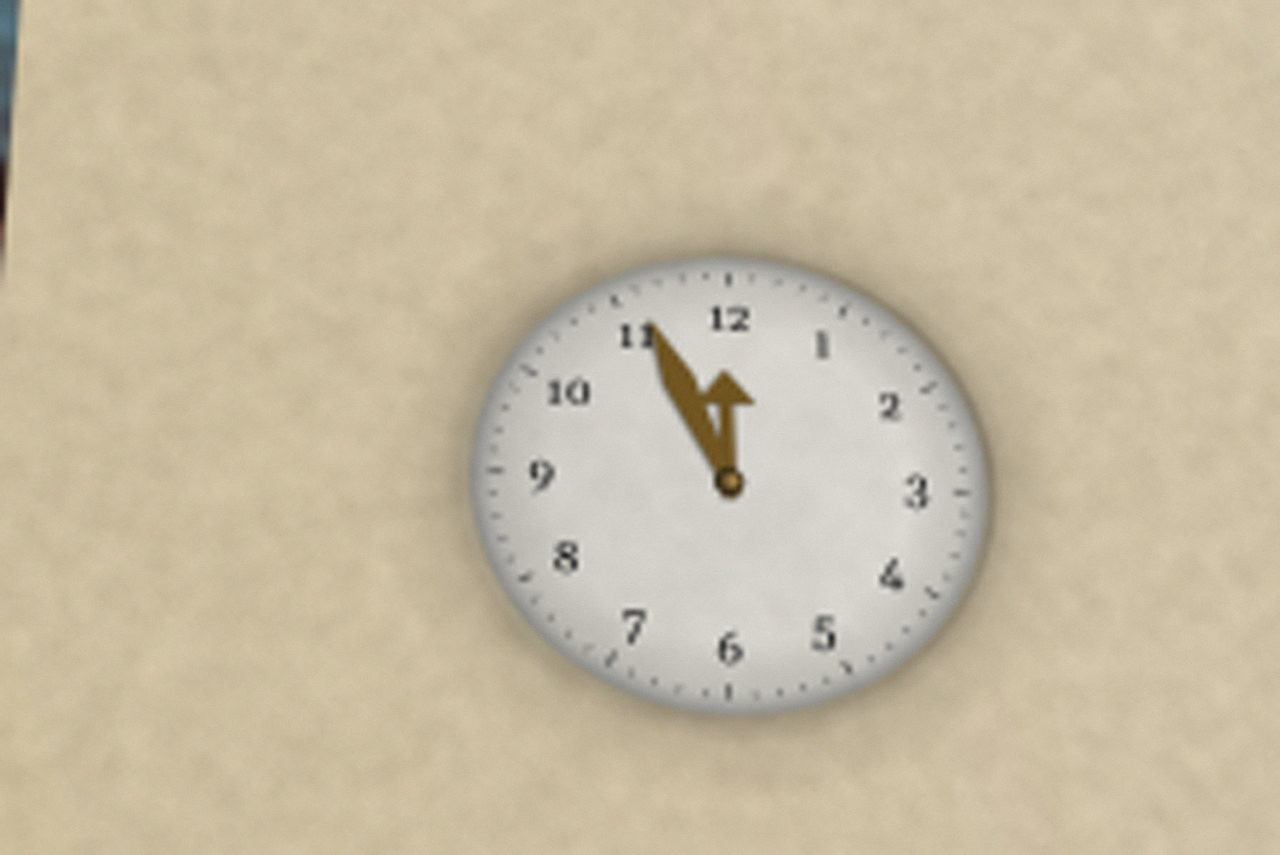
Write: 11:56
